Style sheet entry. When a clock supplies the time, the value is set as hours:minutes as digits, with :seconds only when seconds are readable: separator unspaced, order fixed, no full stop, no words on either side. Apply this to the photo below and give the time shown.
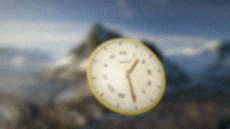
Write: 1:30
